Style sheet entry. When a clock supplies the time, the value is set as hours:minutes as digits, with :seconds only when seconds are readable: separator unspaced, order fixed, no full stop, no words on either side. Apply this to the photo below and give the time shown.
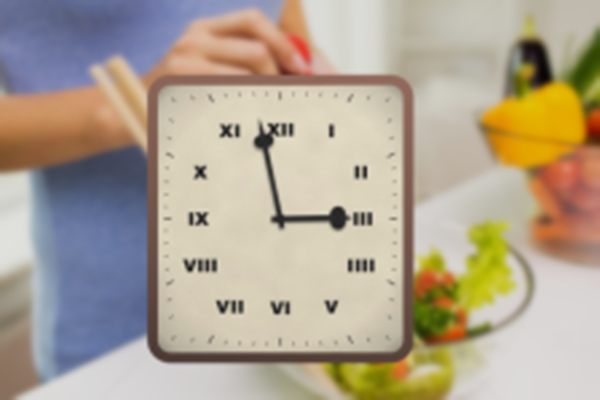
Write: 2:58
